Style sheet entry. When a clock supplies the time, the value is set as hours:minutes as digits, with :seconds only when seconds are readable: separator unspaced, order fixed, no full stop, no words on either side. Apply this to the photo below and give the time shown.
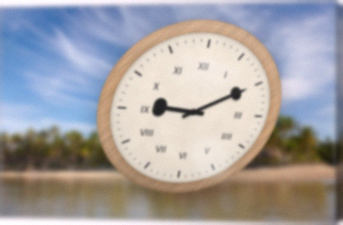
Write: 9:10
